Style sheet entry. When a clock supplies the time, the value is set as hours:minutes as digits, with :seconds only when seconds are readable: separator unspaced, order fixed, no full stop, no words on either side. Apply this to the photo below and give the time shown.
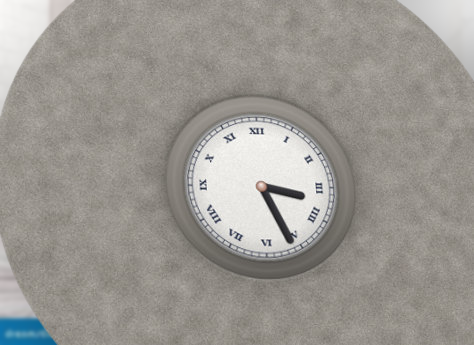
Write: 3:26
